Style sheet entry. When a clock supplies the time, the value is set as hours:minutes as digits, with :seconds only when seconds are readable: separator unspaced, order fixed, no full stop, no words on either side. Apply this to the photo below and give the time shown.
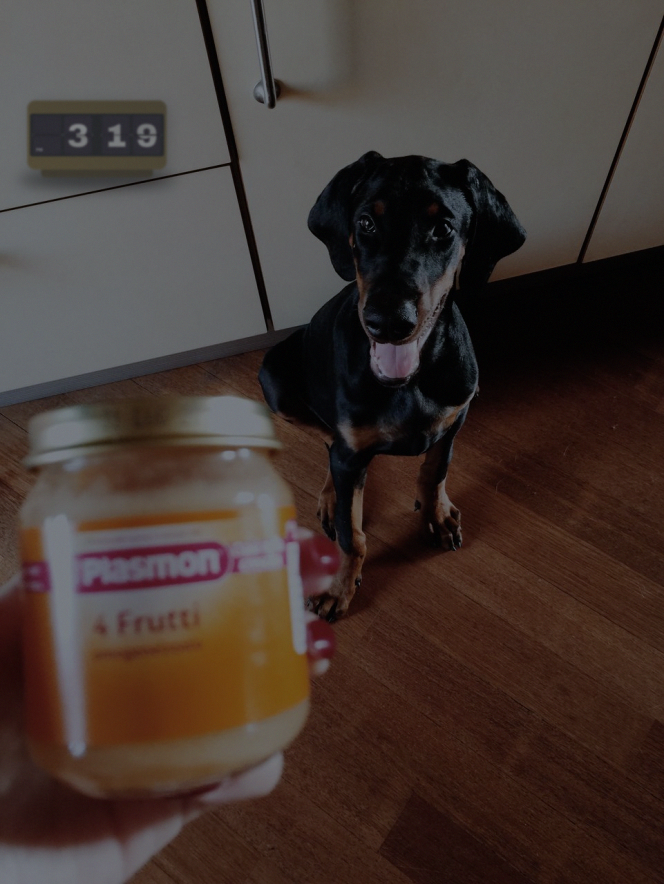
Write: 3:19
